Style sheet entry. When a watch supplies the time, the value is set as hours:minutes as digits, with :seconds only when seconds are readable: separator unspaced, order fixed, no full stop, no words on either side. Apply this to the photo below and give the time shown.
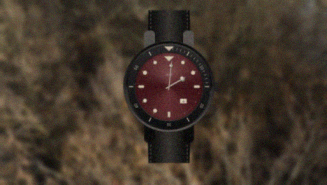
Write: 2:01
